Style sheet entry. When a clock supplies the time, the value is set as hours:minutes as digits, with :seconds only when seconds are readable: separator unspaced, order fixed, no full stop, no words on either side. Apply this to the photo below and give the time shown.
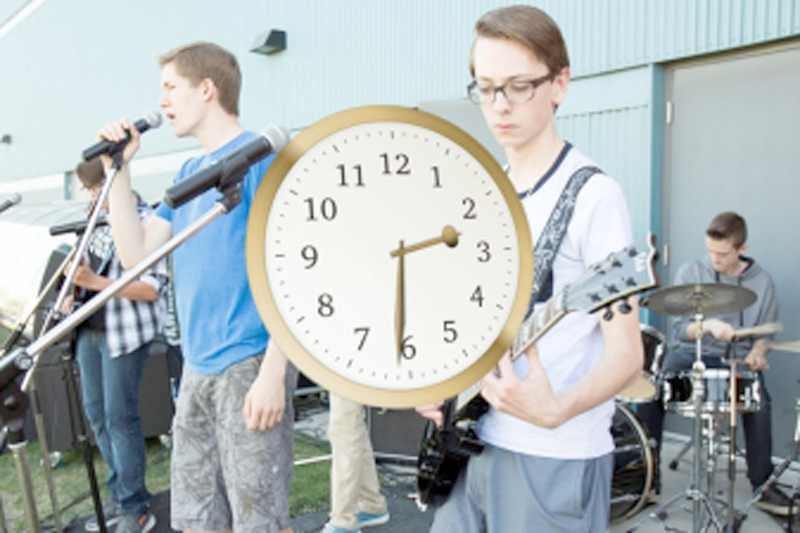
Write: 2:31
